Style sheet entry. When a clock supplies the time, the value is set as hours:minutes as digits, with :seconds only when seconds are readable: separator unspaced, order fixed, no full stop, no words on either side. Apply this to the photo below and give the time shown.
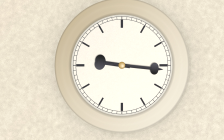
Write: 9:16
